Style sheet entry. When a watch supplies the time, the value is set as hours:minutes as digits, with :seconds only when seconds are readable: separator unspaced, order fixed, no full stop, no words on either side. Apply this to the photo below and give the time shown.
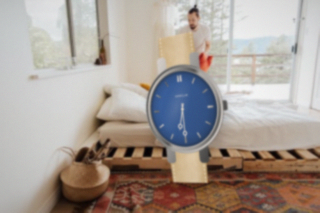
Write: 6:30
